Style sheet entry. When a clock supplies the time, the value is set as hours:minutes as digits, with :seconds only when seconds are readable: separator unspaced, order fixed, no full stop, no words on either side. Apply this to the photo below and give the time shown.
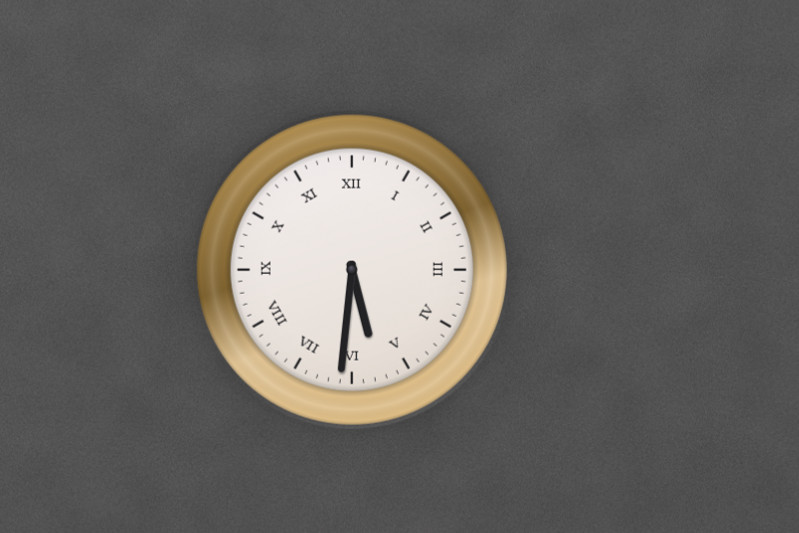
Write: 5:31
